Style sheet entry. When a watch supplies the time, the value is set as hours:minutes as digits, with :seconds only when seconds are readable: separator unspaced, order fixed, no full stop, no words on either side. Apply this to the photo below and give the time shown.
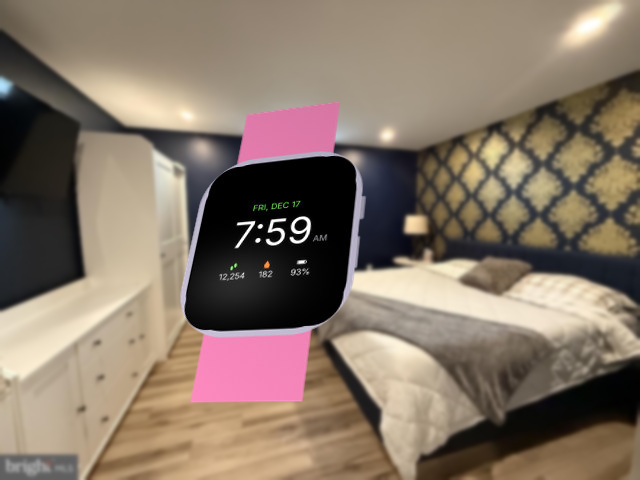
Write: 7:59
